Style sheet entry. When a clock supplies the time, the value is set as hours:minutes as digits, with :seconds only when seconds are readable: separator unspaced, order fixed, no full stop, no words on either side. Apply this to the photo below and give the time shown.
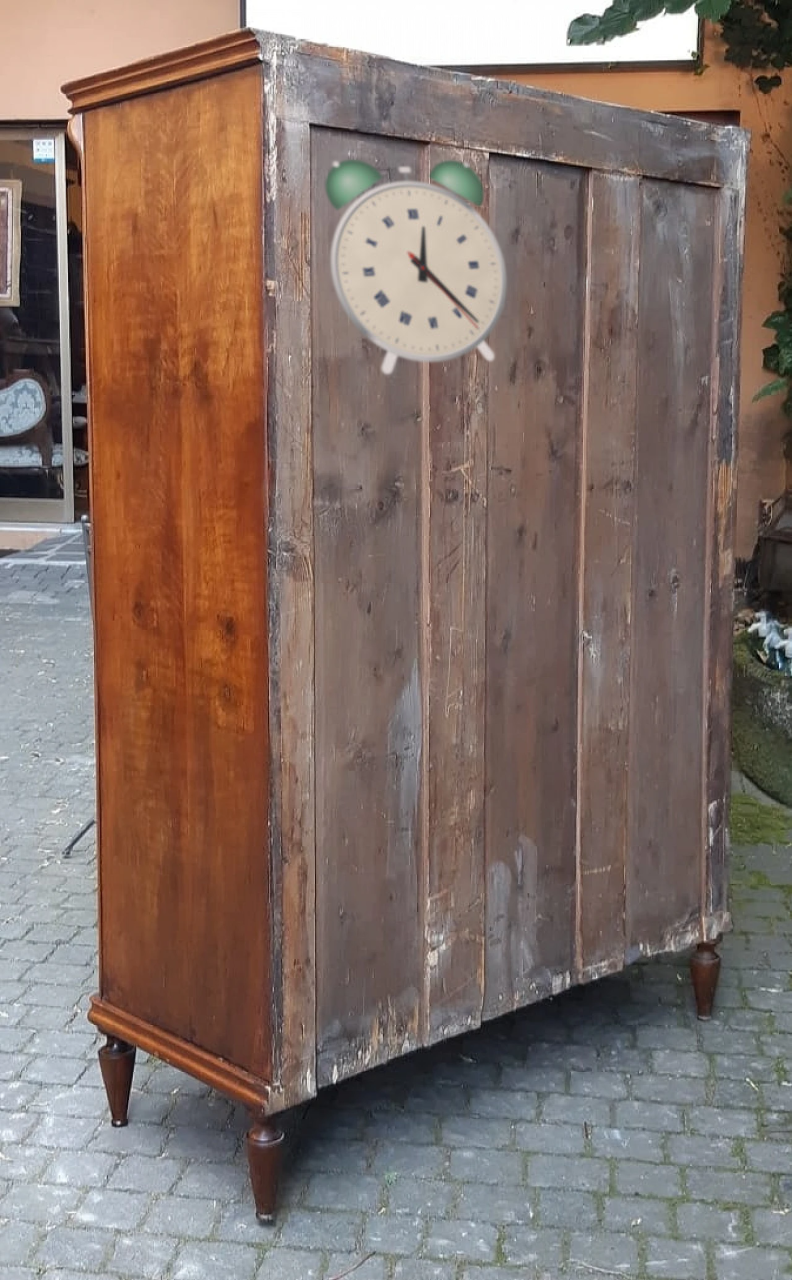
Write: 12:23:24
